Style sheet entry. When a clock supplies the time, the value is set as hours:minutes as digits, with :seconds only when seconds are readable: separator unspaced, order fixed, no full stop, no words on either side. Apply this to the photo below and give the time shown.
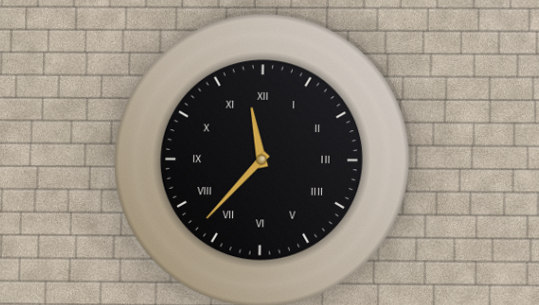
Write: 11:37
